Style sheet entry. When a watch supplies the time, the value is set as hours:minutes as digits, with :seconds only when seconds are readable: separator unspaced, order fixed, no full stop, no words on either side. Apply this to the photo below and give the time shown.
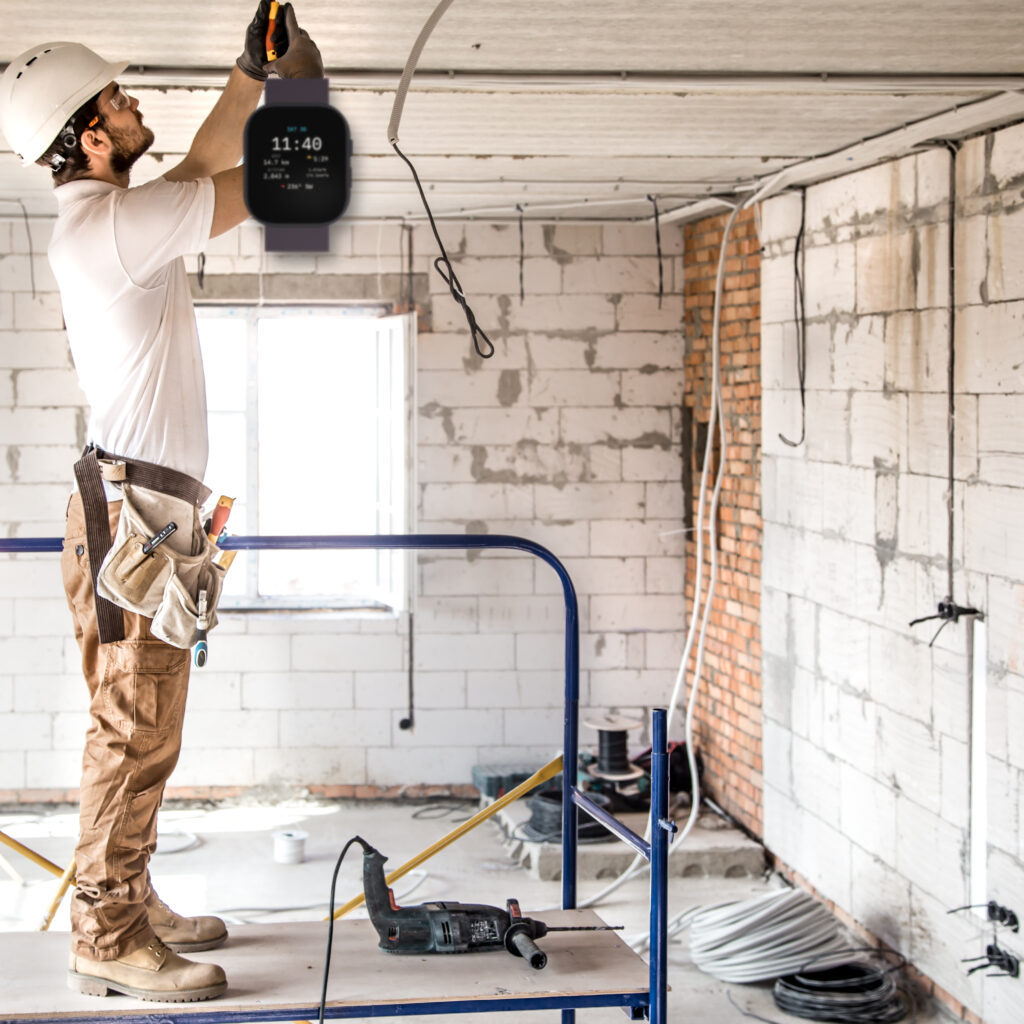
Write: 11:40
